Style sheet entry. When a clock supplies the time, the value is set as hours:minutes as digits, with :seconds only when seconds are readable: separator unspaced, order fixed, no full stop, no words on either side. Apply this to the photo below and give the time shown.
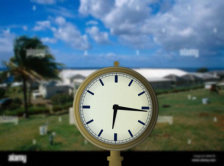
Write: 6:16
